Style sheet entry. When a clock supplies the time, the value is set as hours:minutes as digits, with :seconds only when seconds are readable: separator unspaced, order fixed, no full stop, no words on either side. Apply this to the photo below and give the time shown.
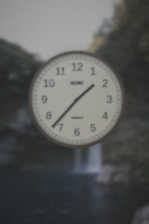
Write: 1:37
